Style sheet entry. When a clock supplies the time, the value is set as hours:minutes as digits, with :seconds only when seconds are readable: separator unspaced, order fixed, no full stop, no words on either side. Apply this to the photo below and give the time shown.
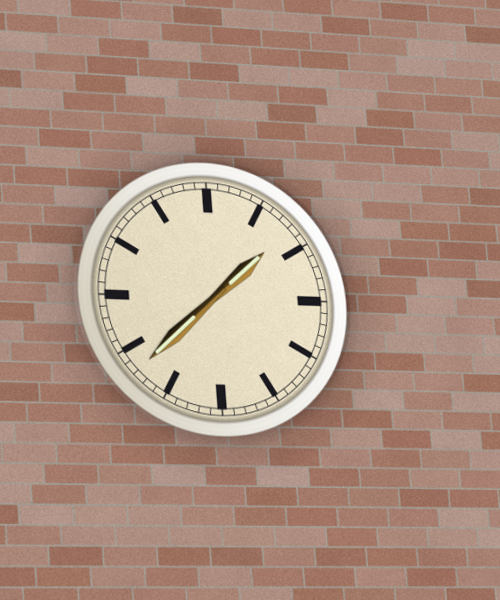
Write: 1:38
